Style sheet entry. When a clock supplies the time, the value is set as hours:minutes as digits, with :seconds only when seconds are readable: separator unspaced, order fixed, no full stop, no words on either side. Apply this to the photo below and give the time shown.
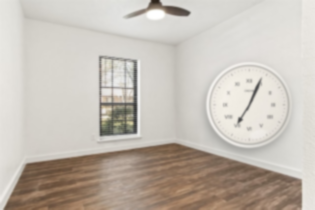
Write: 7:04
